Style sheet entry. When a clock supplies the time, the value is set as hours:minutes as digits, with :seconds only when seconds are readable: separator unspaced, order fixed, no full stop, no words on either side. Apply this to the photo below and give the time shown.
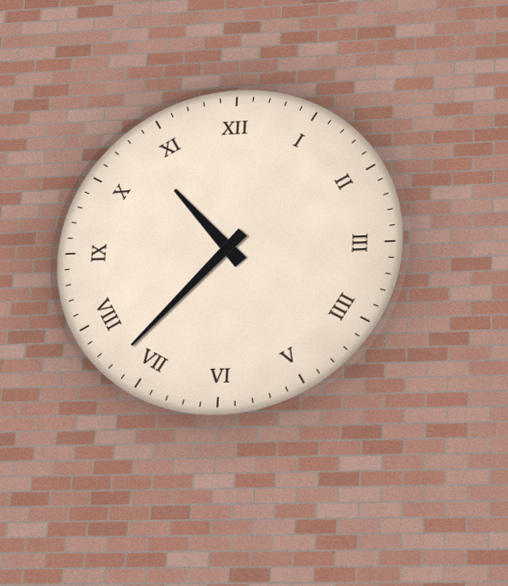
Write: 10:37
